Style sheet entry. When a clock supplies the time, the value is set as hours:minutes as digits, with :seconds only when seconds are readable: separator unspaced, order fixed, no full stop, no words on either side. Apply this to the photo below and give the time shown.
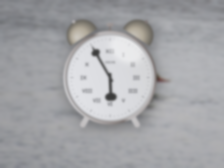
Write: 5:55
